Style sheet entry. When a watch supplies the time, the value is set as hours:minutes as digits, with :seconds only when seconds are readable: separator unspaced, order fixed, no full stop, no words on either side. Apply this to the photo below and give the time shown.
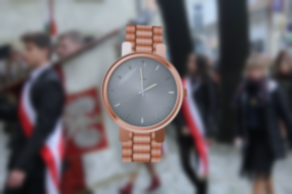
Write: 1:59
